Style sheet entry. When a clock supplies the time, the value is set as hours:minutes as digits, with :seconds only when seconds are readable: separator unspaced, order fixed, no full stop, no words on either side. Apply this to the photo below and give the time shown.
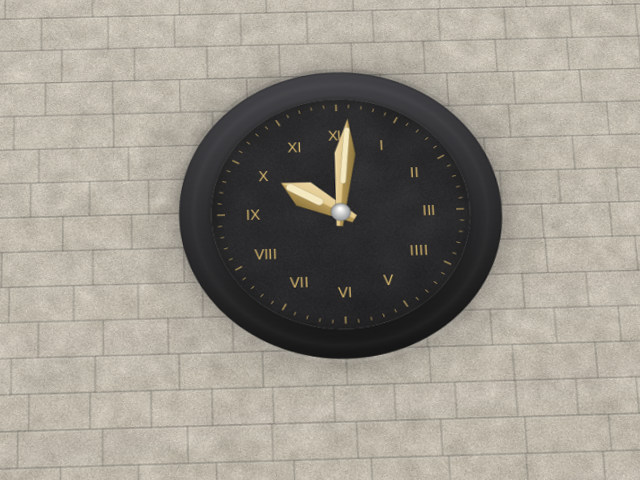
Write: 10:01
